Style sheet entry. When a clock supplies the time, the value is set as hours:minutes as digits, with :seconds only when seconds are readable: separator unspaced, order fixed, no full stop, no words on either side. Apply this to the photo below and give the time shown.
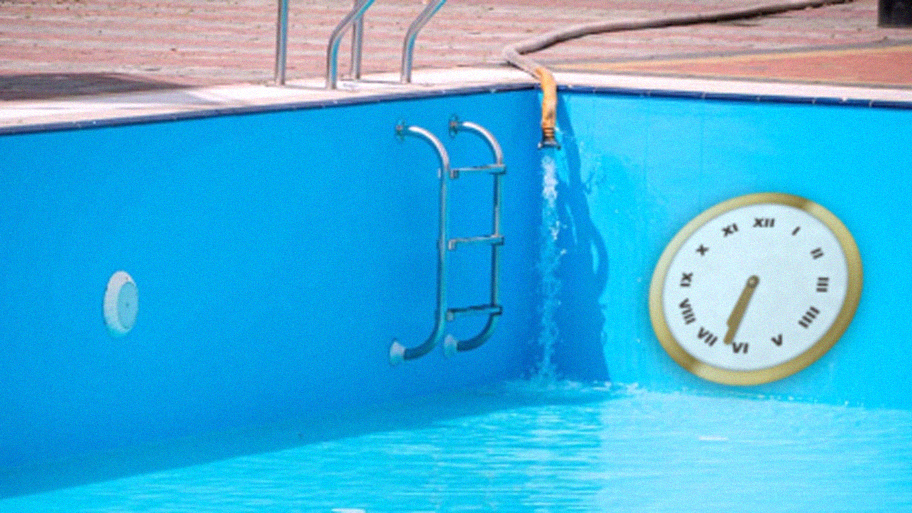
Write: 6:32
